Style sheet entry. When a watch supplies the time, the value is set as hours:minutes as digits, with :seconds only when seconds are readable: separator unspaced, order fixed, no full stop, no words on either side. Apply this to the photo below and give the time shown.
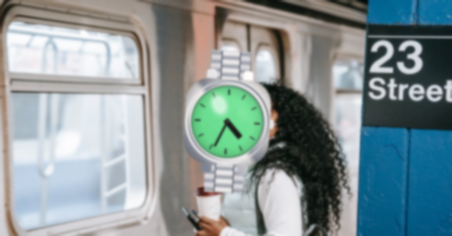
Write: 4:34
